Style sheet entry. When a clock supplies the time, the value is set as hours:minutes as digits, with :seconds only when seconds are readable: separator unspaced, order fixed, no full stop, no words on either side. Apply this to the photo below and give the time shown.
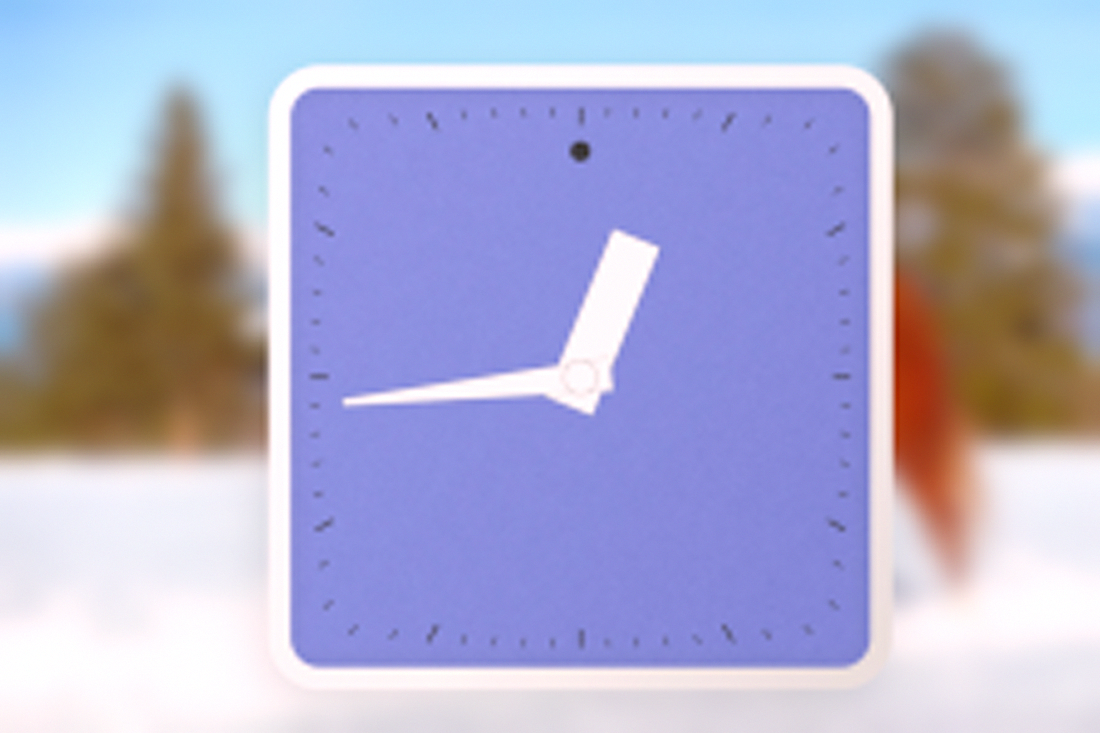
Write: 12:44
